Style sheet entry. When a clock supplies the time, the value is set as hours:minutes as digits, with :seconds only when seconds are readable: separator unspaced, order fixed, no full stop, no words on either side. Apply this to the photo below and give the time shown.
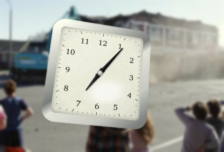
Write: 7:06
